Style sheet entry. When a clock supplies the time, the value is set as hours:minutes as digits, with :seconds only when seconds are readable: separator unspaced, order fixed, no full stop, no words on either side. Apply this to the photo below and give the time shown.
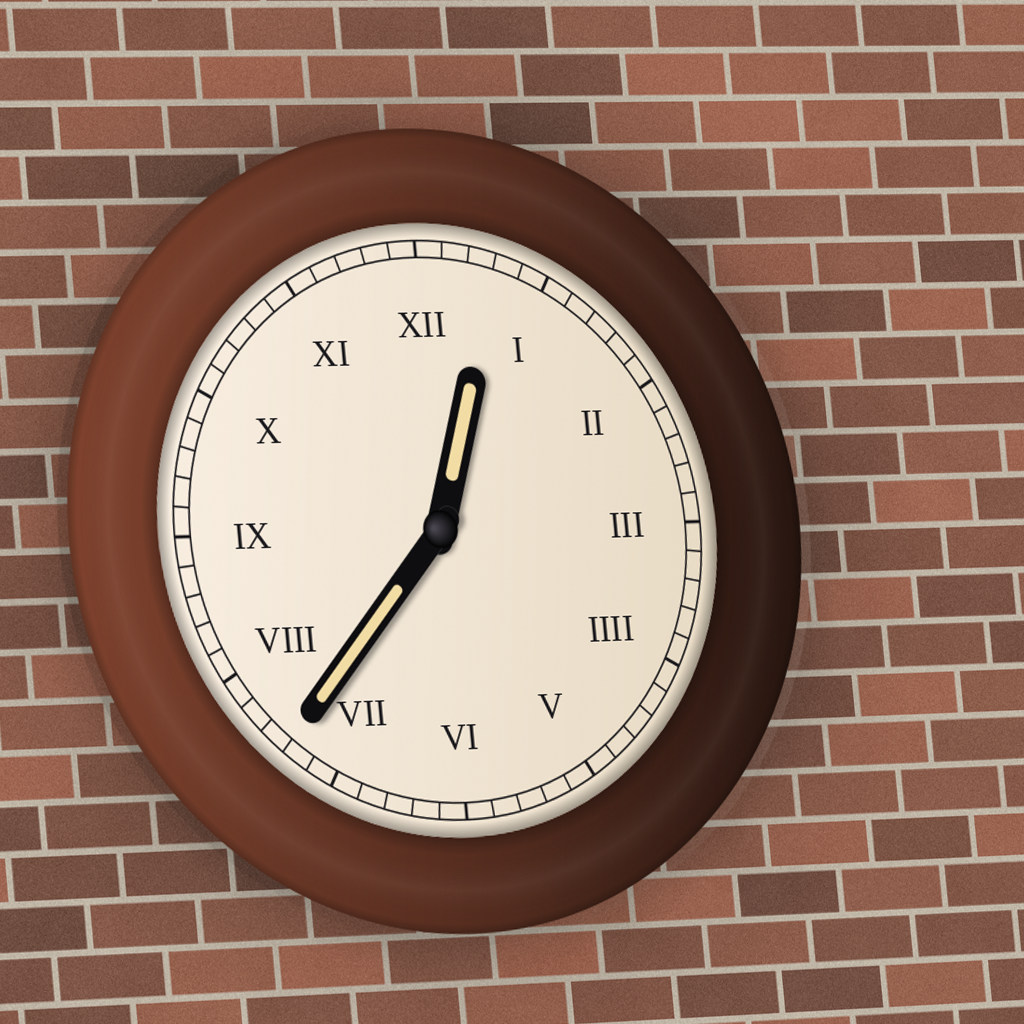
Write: 12:37
